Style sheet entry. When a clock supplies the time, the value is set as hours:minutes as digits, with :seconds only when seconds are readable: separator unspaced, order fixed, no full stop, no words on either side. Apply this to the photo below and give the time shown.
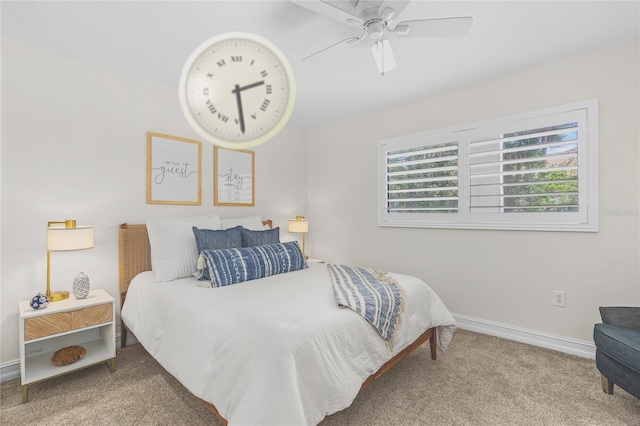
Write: 2:29
